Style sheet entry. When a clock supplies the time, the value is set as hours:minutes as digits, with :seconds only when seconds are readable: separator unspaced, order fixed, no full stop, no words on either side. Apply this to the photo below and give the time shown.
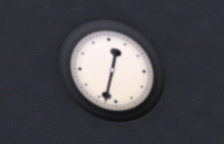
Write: 12:33
